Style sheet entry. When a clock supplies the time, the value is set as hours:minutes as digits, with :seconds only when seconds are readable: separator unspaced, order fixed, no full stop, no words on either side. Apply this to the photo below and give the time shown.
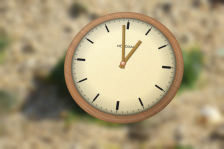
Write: 12:59
